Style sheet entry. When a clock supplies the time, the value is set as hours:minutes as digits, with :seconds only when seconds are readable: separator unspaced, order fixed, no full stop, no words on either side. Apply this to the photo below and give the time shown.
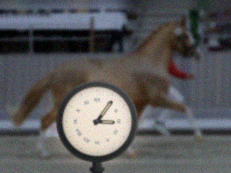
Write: 3:06
